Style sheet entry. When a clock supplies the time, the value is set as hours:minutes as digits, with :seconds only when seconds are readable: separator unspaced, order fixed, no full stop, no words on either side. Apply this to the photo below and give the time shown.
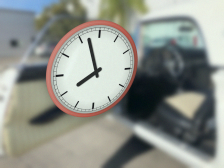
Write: 7:57
